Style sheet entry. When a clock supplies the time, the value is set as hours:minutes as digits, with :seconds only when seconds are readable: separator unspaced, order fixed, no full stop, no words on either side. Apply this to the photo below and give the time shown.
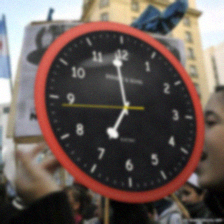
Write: 6:58:44
